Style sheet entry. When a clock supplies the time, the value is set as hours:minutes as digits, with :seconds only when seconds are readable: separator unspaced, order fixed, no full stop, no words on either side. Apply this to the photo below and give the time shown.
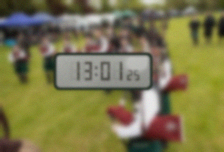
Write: 13:01
